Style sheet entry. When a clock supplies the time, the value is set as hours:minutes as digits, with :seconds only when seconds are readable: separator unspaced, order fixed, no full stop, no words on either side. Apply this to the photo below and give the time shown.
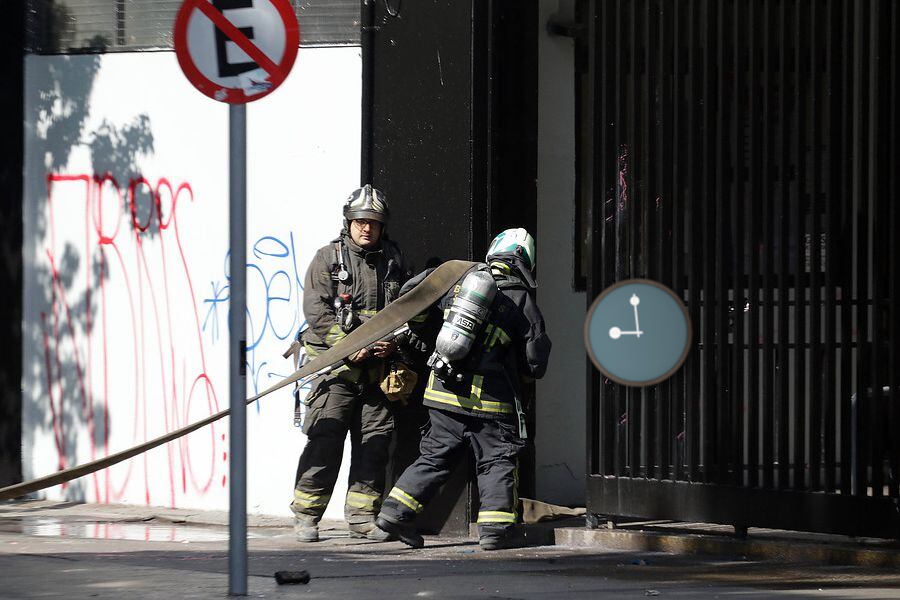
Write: 8:59
